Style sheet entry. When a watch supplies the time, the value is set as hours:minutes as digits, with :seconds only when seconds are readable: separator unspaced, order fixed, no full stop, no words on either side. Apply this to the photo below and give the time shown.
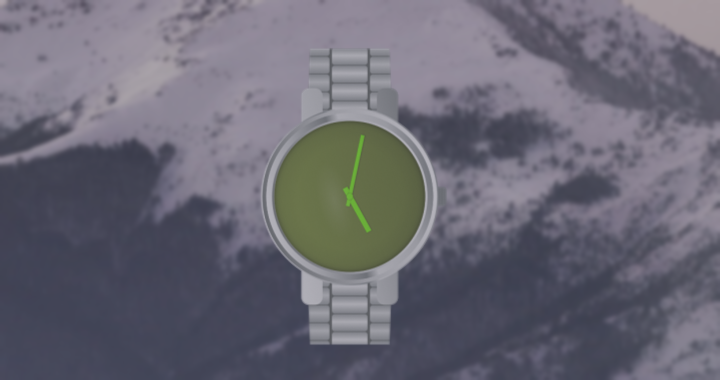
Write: 5:02
